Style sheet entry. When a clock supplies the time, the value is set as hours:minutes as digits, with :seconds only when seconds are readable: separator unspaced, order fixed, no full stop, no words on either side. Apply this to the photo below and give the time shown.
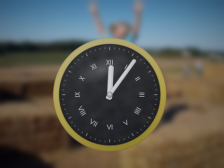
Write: 12:06
